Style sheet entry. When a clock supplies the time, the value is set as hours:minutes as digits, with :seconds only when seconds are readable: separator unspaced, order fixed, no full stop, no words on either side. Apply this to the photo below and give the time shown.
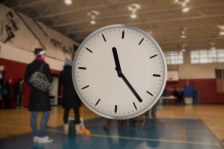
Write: 11:23
